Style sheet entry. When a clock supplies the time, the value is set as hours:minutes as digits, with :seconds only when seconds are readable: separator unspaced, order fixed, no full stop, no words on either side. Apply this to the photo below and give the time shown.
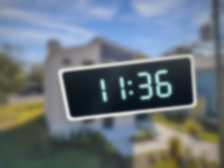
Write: 11:36
